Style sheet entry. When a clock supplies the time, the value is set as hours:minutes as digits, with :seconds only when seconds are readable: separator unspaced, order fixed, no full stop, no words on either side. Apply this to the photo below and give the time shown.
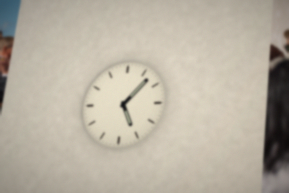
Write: 5:07
